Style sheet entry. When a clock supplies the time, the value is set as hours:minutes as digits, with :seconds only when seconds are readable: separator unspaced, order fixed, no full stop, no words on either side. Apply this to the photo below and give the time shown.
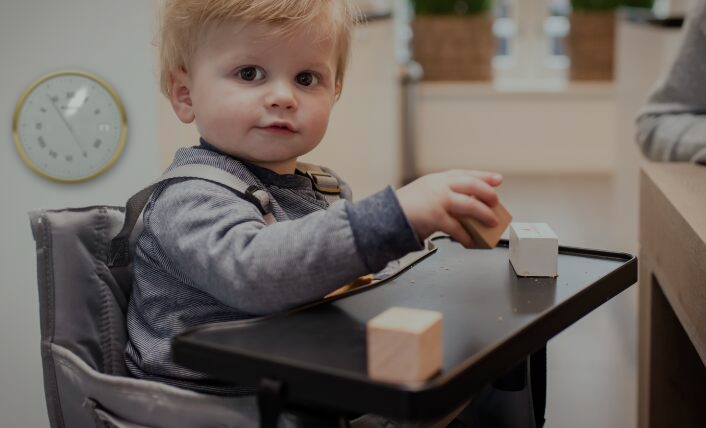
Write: 4:54
